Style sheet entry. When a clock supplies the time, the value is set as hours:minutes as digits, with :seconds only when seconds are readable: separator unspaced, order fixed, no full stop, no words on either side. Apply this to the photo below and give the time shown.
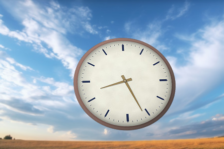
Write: 8:26
